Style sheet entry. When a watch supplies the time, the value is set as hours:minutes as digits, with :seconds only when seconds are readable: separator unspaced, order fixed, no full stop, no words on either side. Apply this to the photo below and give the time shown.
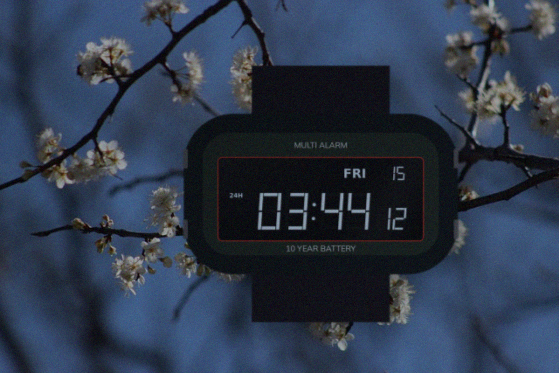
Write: 3:44:12
